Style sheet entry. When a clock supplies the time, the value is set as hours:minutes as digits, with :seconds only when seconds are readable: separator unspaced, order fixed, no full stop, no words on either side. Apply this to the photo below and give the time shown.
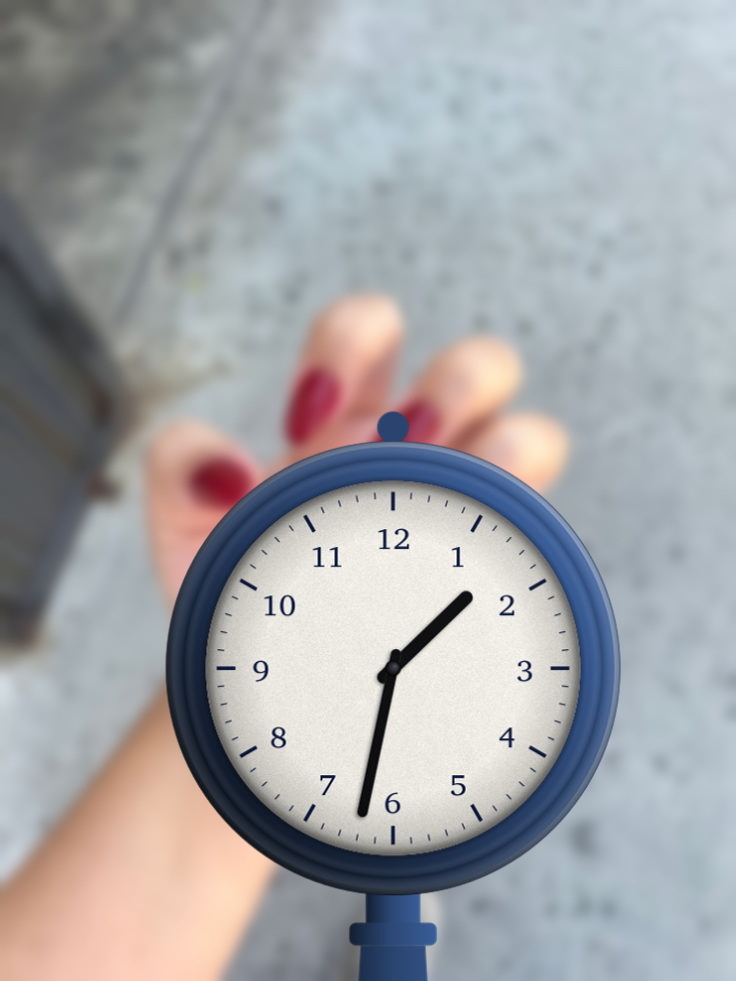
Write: 1:32
